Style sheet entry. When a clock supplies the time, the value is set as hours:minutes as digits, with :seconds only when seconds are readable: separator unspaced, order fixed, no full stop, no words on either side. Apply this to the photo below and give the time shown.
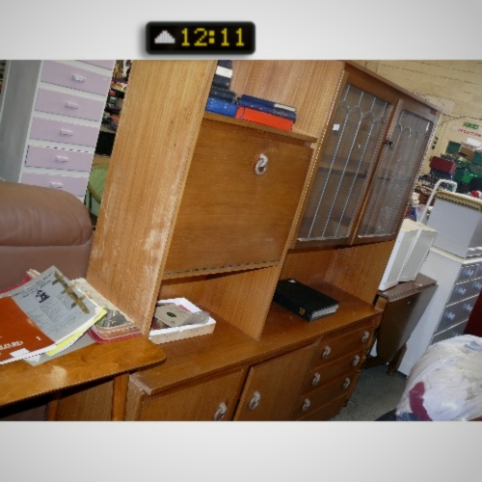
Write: 12:11
